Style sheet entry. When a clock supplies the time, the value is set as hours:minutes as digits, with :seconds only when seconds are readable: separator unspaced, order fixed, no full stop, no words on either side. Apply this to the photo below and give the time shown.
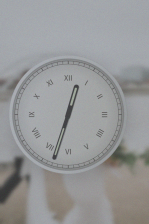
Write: 12:33
